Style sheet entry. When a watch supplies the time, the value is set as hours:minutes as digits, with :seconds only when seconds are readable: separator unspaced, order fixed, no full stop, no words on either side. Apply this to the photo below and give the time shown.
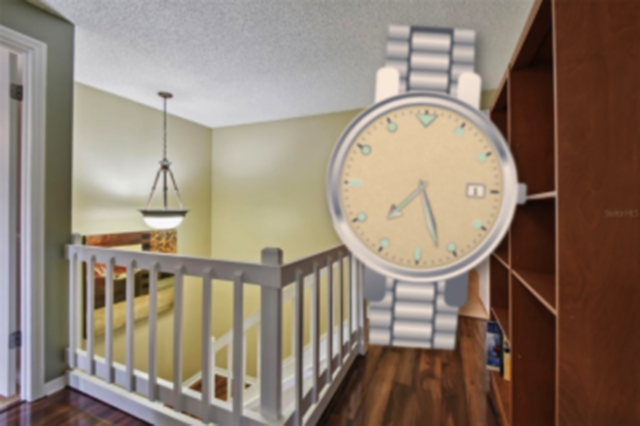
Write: 7:27
